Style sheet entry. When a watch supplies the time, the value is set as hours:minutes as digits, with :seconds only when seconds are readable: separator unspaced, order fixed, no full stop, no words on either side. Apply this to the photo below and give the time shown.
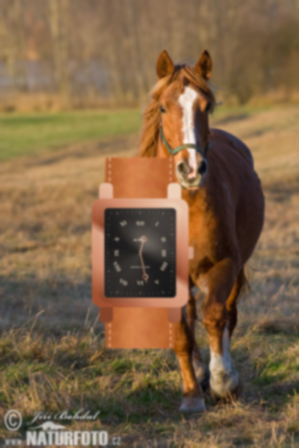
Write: 12:28
